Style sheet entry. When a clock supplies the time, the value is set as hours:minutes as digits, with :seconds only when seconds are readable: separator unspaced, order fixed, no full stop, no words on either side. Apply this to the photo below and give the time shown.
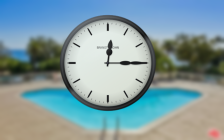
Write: 12:15
